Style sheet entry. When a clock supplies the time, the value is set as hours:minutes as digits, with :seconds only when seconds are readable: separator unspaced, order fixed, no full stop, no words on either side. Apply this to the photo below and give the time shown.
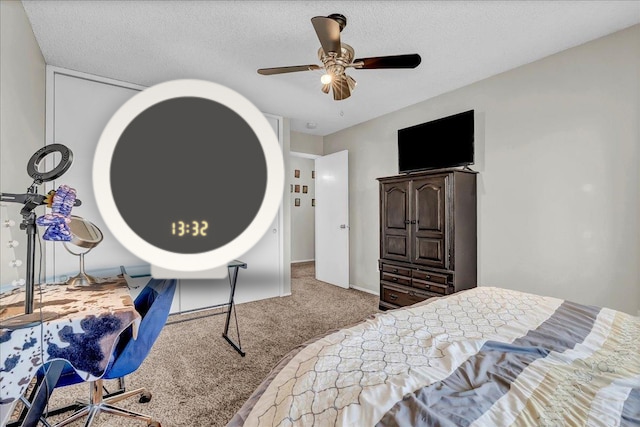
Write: 13:32
